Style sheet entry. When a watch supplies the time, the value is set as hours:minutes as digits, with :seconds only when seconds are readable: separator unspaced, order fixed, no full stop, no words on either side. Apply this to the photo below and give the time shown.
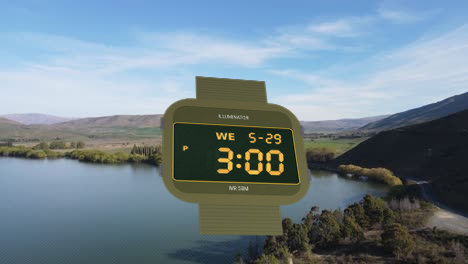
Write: 3:00
